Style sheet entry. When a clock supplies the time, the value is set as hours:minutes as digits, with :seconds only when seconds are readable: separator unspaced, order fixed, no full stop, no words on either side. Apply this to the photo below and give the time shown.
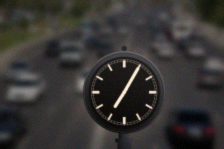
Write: 7:05
